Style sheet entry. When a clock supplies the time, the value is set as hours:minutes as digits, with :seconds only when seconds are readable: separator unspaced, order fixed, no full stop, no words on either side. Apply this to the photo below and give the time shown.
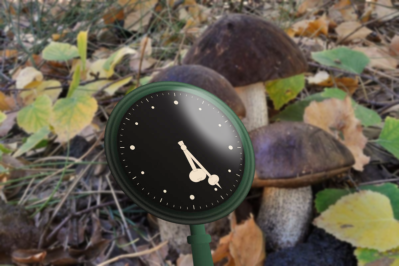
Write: 5:24
